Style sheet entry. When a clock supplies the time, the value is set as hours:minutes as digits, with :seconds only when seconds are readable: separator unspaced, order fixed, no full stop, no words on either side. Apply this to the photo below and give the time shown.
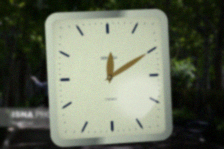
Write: 12:10
